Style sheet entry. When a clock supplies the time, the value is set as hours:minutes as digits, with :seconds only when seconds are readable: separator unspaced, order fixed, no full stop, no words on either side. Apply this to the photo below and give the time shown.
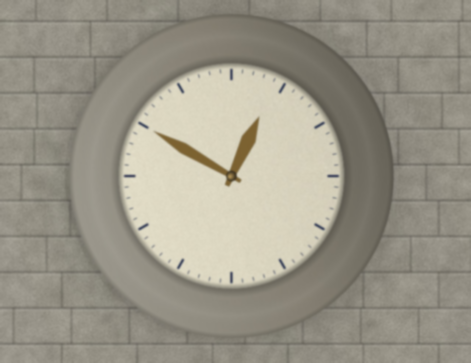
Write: 12:50
